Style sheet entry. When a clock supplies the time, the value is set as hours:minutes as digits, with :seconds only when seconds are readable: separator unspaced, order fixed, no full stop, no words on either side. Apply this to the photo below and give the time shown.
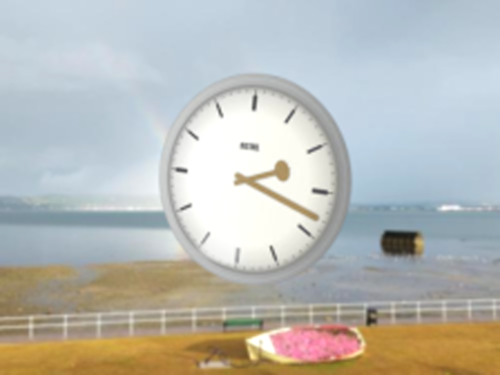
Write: 2:18
